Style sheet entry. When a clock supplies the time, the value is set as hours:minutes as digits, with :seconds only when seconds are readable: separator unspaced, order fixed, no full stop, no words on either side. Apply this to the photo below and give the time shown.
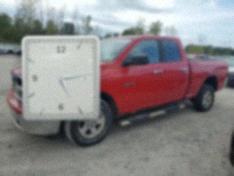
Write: 5:14
